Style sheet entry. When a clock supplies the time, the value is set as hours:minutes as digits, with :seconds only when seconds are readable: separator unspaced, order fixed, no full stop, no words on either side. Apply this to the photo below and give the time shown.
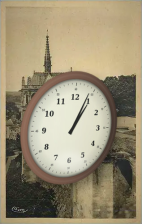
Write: 1:04
